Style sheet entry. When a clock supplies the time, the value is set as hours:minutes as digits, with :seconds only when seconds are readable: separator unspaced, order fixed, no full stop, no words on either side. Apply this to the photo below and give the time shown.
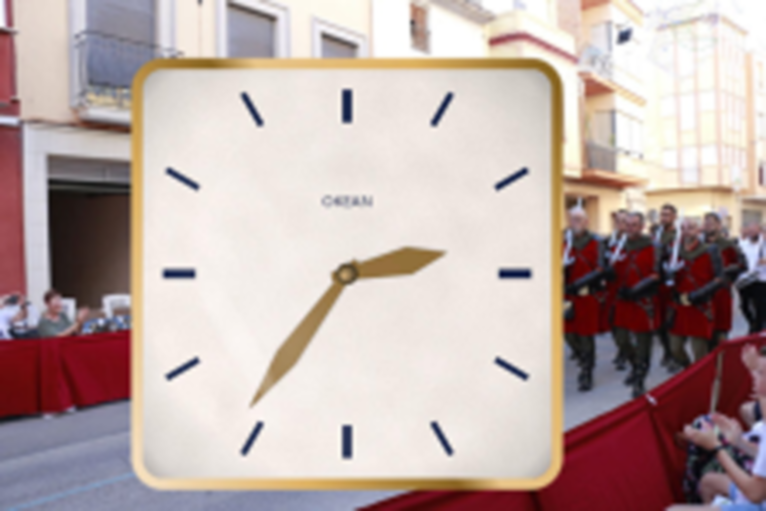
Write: 2:36
